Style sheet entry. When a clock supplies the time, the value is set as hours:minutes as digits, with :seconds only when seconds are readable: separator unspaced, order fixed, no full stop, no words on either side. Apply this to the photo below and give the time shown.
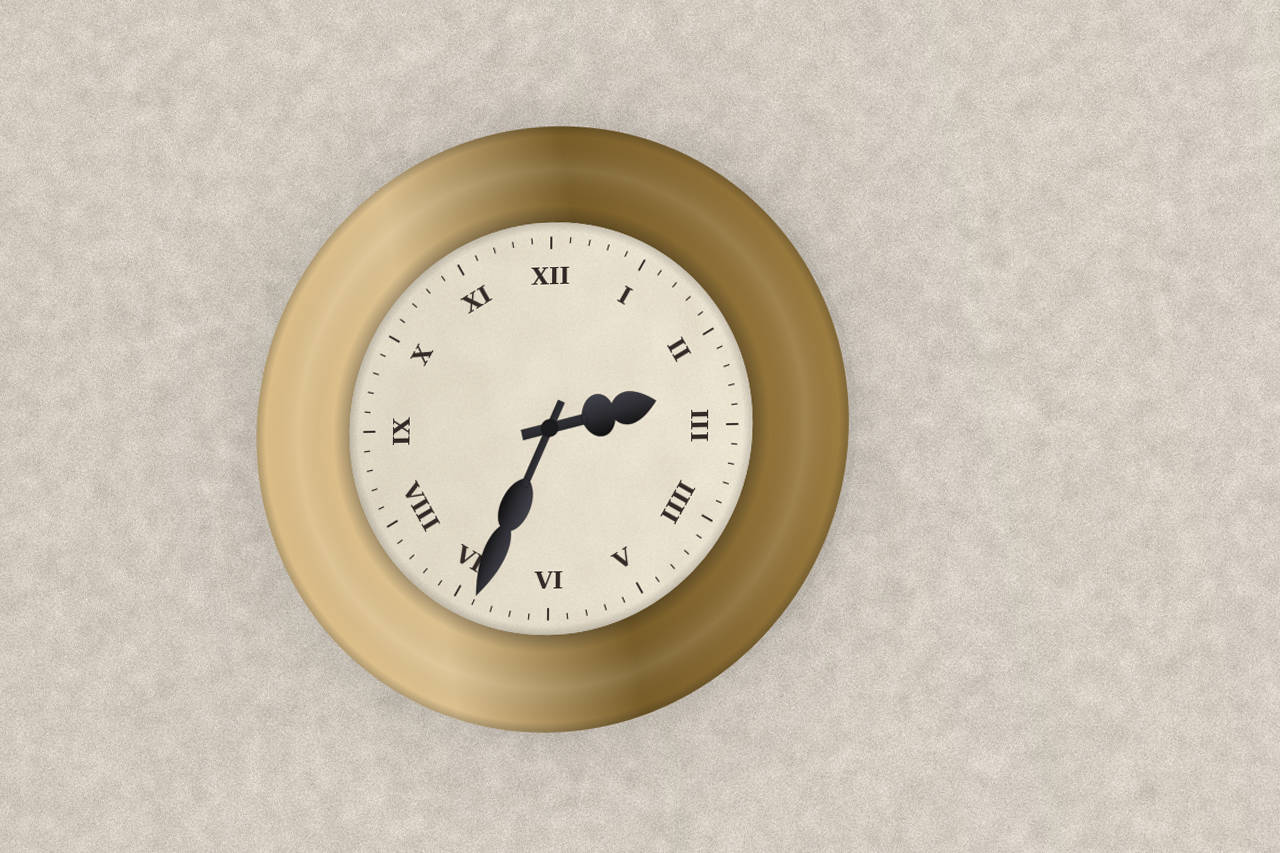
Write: 2:34
